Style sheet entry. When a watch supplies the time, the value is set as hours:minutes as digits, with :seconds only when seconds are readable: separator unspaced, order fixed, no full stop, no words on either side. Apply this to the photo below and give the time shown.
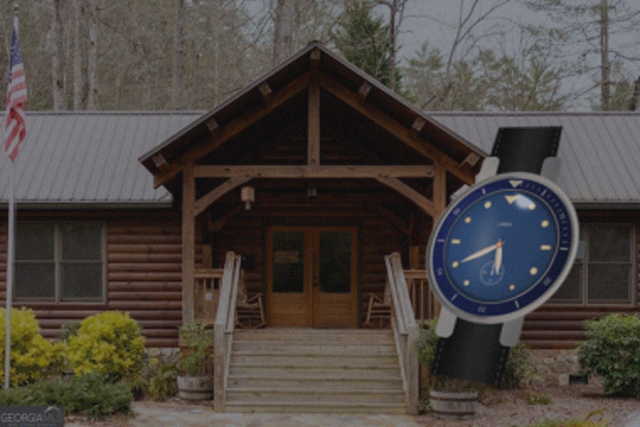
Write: 5:40
